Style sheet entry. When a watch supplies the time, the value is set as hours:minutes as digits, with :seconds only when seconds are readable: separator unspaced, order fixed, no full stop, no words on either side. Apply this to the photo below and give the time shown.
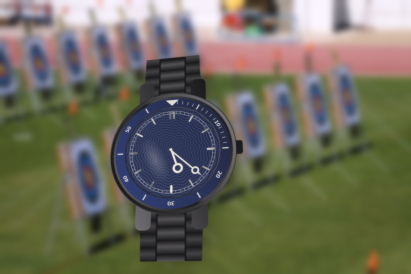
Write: 5:22
